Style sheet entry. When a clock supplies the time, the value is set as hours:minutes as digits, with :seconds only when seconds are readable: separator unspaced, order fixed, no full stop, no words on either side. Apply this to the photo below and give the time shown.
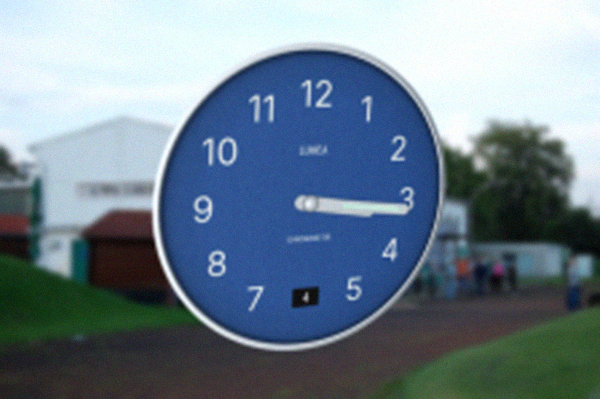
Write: 3:16
